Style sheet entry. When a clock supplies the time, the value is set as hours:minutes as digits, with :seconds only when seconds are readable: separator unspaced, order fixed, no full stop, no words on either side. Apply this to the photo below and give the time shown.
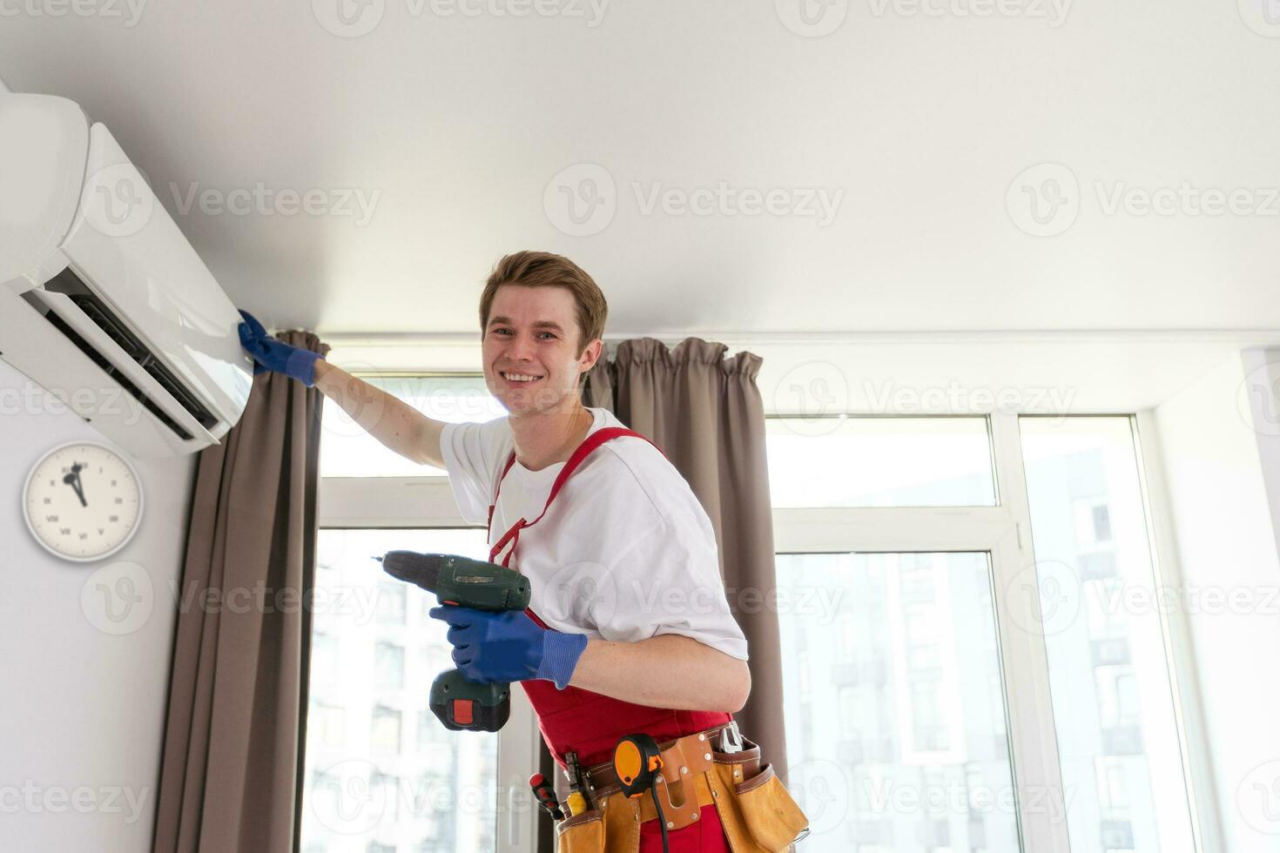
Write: 10:58
